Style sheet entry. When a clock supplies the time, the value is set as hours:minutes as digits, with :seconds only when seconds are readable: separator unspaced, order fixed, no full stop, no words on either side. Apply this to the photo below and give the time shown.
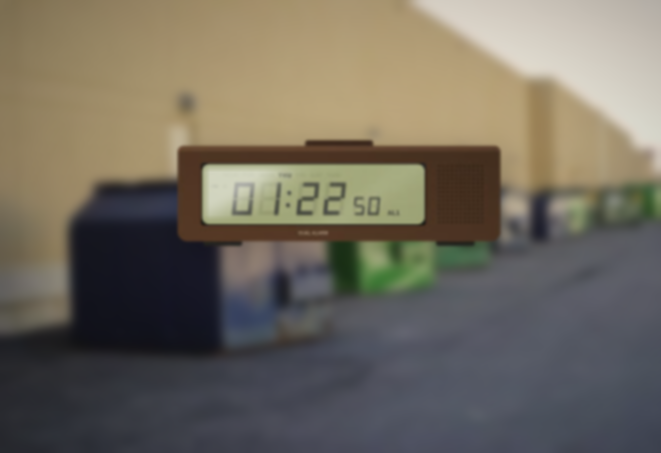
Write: 1:22:50
